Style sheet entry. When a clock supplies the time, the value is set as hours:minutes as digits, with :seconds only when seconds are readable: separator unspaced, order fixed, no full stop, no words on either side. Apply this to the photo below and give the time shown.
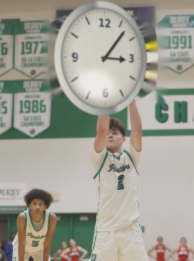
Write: 3:07
